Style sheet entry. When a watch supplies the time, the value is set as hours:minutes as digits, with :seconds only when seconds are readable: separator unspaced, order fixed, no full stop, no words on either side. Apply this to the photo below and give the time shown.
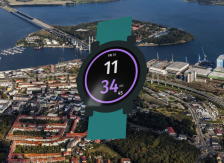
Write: 11:34
